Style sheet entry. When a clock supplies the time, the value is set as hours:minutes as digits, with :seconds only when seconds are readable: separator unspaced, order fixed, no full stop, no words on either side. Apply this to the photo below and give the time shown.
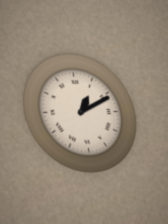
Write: 1:11
